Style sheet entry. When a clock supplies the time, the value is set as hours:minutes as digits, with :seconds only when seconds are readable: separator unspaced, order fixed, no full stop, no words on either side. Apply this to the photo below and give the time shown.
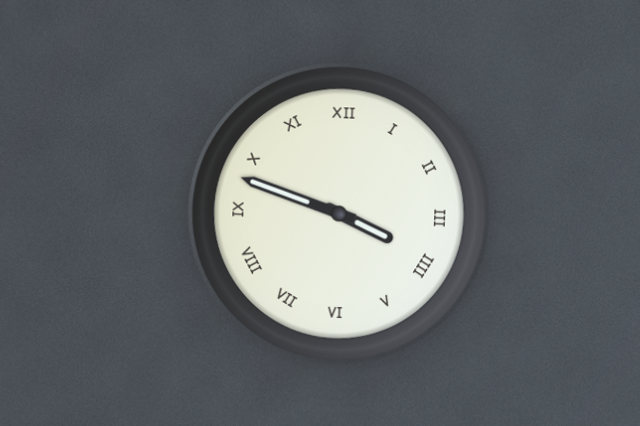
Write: 3:48
